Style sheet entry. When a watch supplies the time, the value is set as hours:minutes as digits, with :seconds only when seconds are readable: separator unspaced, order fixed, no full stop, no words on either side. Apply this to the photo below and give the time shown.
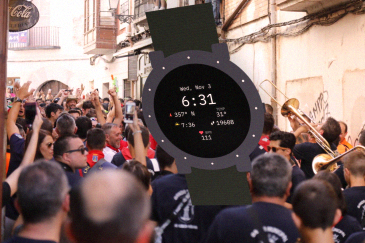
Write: 6:31
